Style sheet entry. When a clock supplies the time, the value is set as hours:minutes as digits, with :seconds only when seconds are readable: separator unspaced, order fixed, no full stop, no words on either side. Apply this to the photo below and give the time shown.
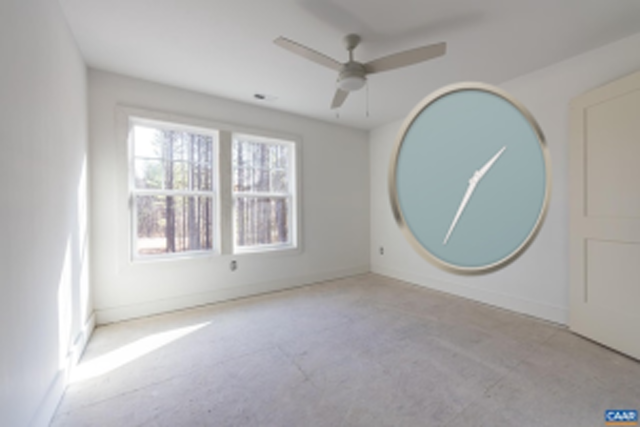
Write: 1:35
